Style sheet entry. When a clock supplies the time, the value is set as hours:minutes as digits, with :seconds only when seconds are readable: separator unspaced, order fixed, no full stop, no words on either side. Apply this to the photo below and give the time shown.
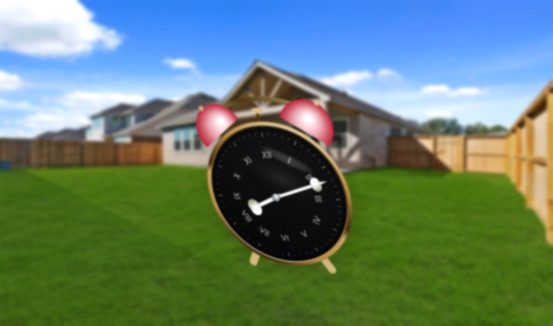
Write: 8:12
